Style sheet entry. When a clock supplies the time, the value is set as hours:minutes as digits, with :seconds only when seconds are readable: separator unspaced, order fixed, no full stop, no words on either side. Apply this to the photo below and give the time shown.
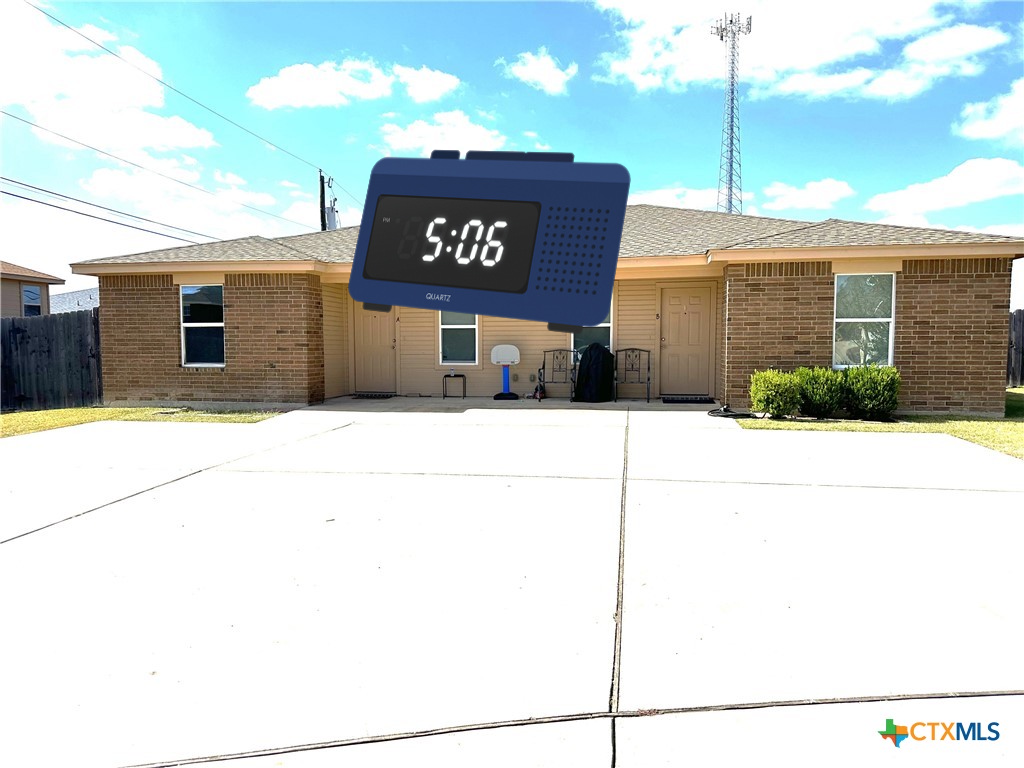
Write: 5:06
